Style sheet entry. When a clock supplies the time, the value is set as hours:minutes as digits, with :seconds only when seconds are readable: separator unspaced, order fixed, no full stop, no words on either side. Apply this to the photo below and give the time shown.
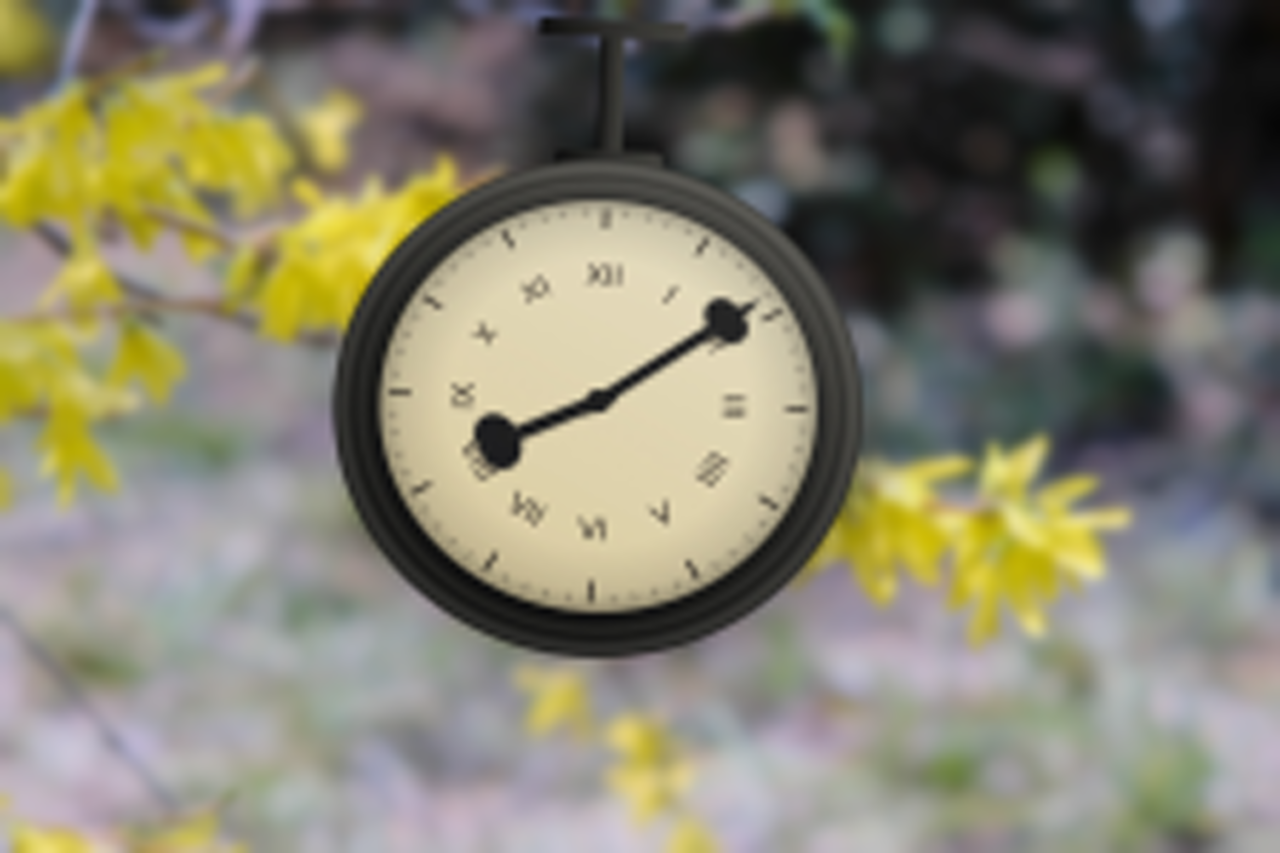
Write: 8:09
